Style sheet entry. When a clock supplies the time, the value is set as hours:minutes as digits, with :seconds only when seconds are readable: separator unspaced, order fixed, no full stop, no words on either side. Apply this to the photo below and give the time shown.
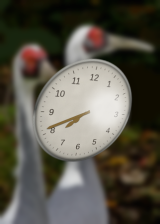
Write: 7:41
